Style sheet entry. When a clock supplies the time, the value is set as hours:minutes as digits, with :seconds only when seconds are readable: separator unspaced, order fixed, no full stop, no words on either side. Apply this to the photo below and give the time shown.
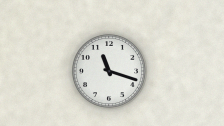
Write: 11:18
